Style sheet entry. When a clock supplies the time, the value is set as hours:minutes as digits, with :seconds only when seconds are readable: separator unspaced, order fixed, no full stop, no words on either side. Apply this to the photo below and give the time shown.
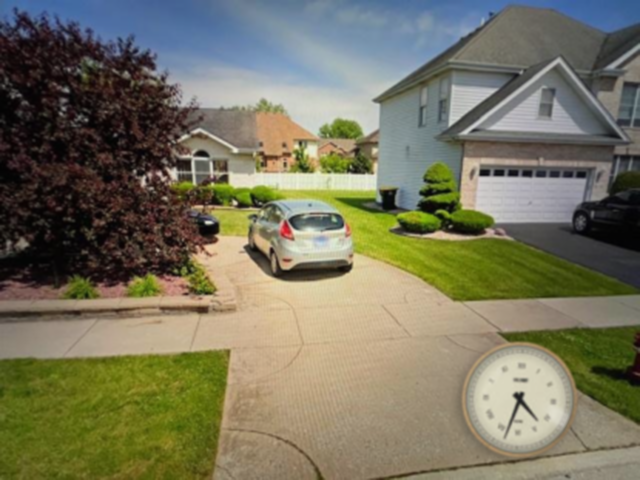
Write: 4:33
